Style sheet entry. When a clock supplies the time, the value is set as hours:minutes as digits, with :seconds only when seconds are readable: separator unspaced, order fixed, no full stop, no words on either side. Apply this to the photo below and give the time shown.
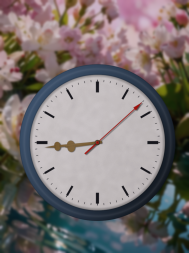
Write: 8:44:08
